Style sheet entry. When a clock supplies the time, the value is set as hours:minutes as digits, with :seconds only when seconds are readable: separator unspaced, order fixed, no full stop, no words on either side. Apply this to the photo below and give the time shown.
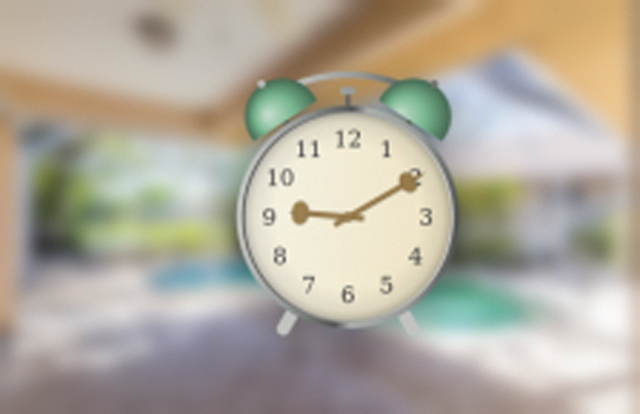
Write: 9:10
